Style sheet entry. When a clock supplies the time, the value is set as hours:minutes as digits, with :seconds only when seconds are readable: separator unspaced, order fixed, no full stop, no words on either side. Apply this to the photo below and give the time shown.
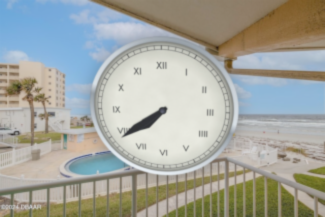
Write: 7:39
